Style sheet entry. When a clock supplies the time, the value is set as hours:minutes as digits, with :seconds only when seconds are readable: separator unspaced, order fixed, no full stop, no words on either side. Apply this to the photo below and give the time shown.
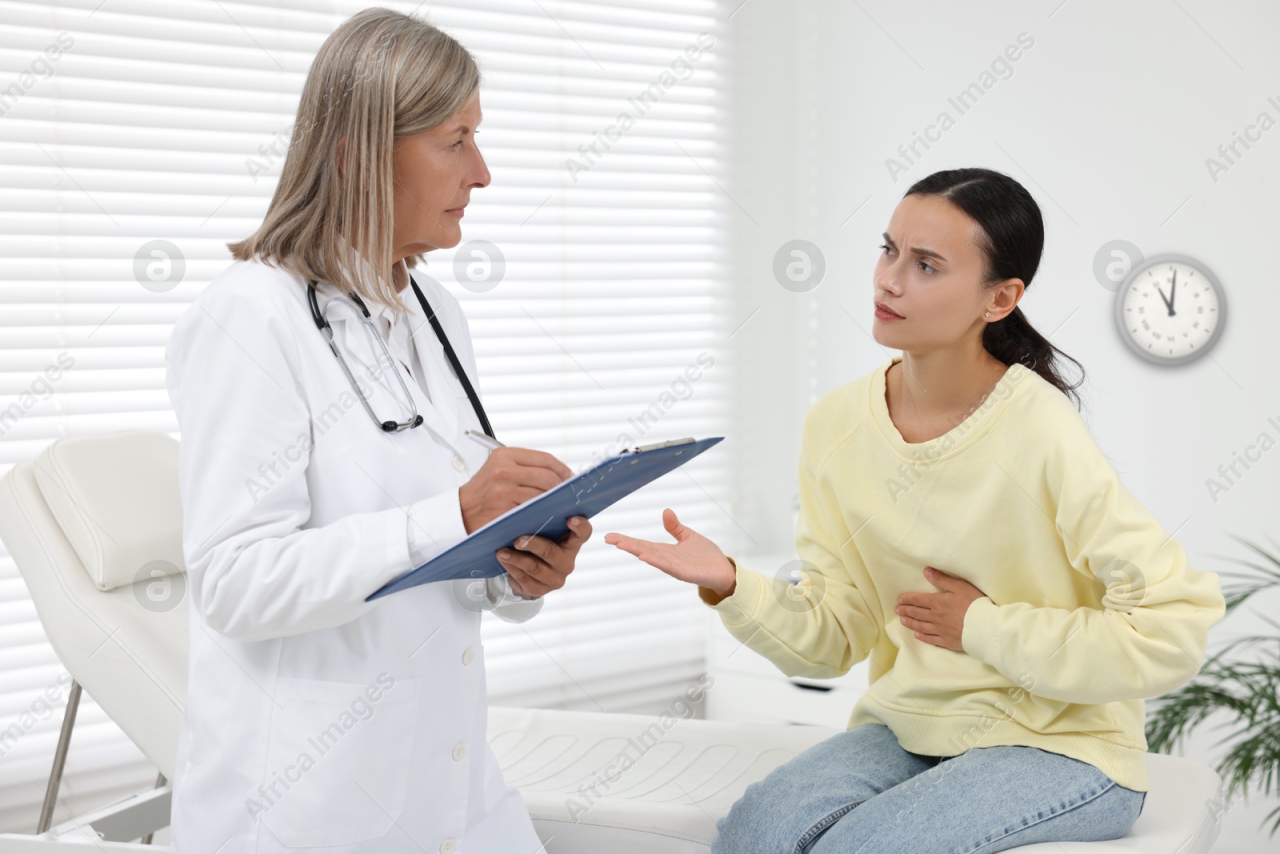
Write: 11:01
